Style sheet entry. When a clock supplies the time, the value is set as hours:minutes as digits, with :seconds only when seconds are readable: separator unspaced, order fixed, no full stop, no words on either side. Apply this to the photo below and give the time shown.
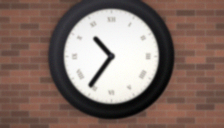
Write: 10:36
